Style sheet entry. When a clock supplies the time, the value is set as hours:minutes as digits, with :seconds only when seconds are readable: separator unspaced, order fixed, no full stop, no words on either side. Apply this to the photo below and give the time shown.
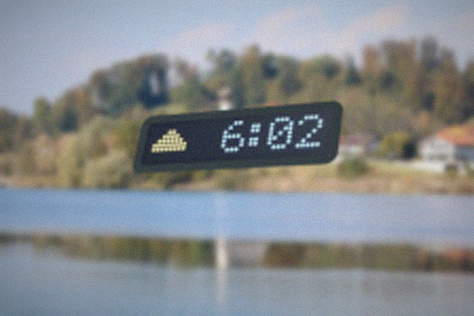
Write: 6:02
